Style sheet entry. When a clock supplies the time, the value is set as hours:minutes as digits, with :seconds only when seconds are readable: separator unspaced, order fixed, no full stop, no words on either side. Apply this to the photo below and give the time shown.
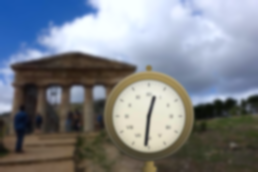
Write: 12:31
